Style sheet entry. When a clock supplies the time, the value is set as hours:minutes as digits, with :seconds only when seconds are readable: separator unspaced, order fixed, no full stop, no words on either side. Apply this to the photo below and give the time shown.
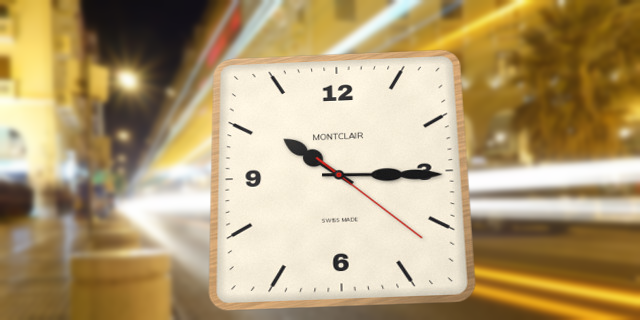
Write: 10:15:22
